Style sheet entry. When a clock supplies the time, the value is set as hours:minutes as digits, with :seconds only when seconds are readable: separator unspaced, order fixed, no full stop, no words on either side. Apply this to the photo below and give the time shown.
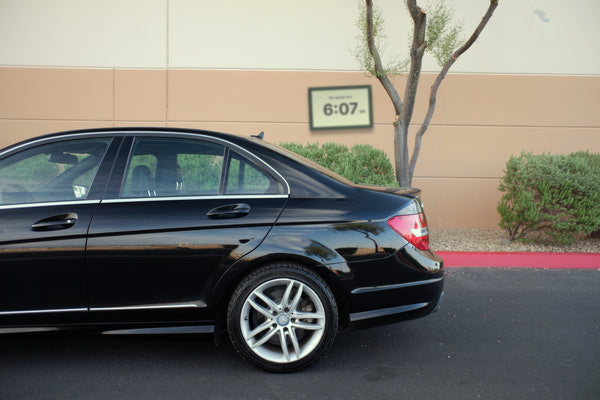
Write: 6:07
